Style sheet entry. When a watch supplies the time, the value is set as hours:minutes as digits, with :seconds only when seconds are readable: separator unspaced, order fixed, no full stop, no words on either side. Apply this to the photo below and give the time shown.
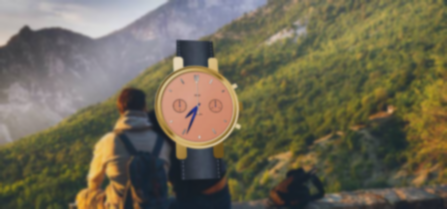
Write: 7:34
